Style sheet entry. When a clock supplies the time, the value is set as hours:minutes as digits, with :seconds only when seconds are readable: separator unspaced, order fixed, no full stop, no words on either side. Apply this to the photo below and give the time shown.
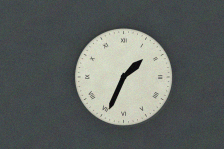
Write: 1:34
